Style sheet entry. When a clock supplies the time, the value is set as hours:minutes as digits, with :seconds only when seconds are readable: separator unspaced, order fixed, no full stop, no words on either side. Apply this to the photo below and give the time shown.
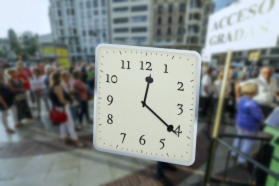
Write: 12:21
